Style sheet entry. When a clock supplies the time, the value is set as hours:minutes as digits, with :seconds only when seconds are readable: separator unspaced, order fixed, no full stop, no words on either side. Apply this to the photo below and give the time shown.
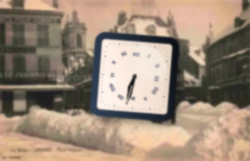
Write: 6:32
